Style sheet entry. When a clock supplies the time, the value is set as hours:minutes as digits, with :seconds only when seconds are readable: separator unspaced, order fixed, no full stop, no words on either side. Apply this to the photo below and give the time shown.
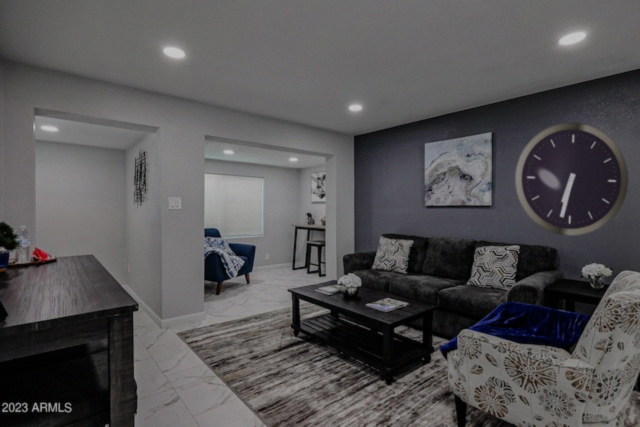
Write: 6:32
